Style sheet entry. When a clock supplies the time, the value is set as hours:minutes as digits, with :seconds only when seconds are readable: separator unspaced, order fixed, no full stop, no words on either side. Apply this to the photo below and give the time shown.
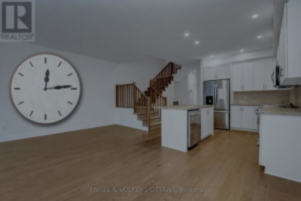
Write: 12:14
